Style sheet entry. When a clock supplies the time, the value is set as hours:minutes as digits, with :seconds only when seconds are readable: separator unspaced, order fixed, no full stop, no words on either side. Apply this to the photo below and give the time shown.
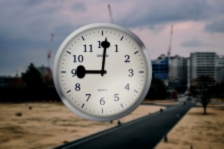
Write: 9:01
